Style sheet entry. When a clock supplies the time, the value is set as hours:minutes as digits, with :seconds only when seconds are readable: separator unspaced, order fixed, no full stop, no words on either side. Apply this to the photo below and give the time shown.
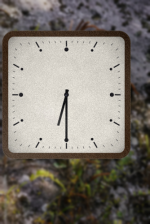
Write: 6:30
